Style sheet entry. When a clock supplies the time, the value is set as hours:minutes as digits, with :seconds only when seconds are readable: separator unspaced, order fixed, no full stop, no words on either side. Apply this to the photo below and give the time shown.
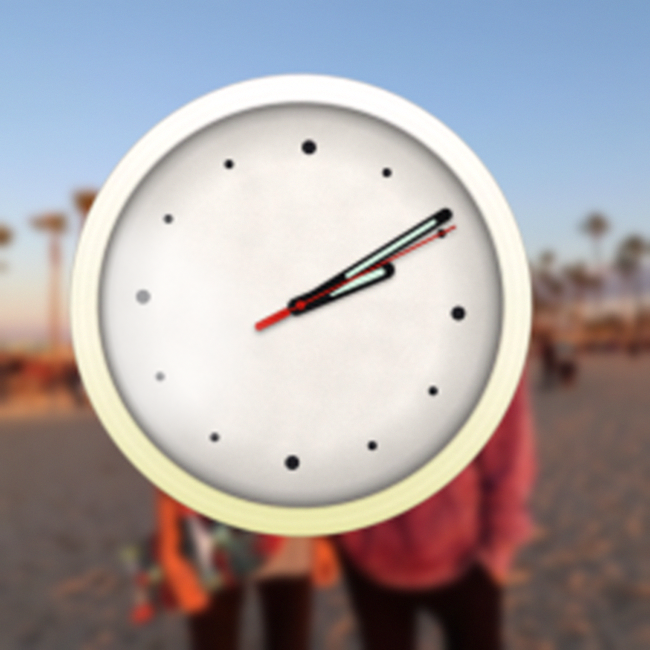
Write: 2:09:10
